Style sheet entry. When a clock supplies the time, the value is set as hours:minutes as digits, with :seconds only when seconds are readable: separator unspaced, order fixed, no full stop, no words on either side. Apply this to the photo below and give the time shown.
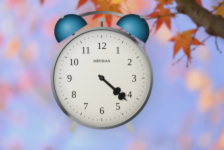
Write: 4:22
